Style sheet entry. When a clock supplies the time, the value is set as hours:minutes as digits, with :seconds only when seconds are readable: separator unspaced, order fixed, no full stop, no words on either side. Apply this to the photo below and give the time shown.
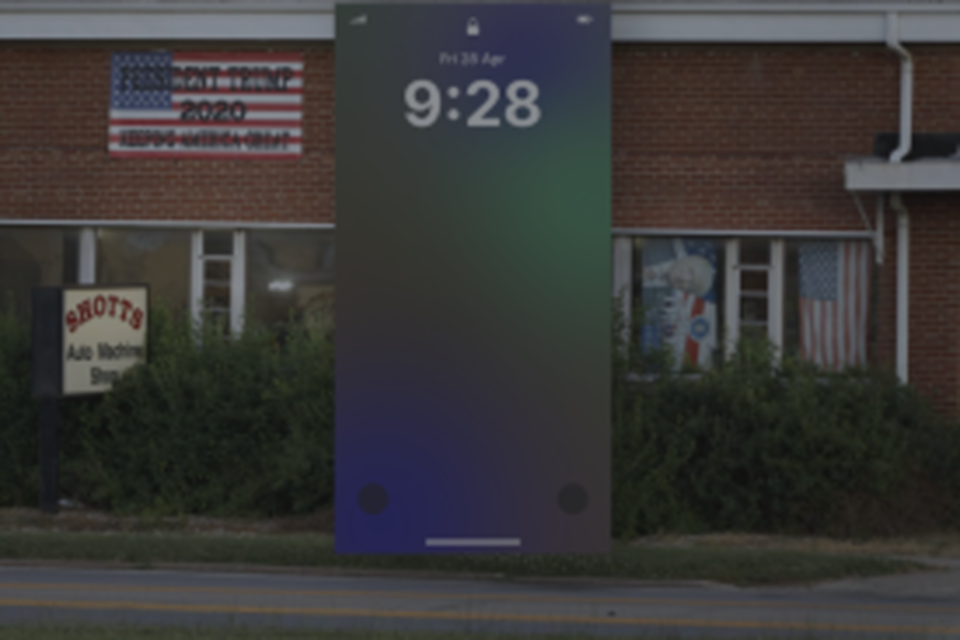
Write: 9:28
